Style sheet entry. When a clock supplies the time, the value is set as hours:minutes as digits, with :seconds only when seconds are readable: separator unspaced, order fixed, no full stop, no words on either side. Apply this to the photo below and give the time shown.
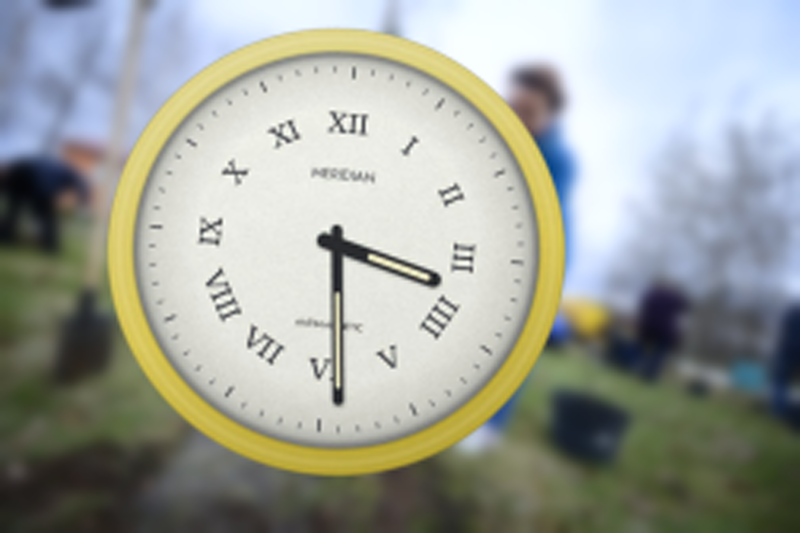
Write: 3:29
